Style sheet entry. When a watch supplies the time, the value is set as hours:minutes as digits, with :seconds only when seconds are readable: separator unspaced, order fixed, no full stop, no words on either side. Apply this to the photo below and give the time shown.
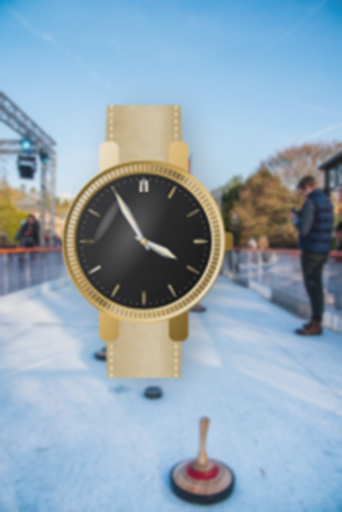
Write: 3:55
